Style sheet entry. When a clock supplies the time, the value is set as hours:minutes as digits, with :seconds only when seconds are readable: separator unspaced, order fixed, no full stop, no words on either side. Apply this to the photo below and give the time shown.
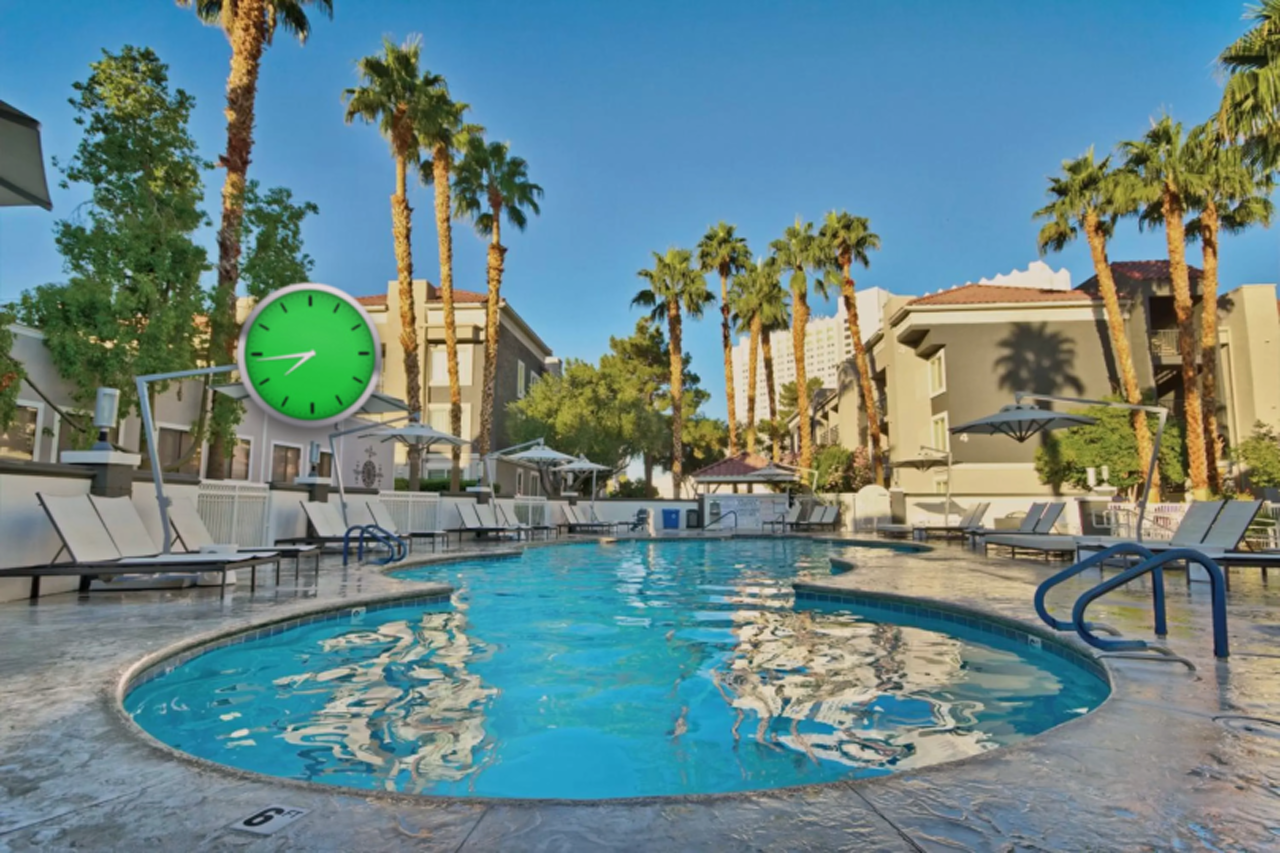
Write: 7:44
